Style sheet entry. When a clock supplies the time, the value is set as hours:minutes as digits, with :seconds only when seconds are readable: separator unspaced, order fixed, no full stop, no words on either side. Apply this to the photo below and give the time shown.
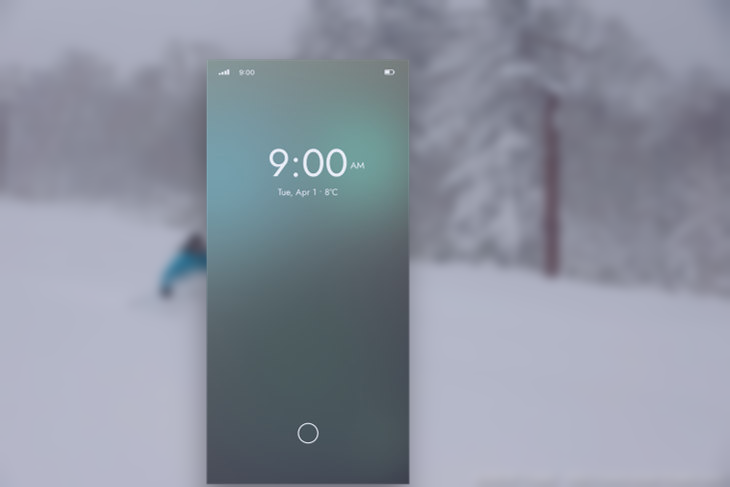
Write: 9:00
